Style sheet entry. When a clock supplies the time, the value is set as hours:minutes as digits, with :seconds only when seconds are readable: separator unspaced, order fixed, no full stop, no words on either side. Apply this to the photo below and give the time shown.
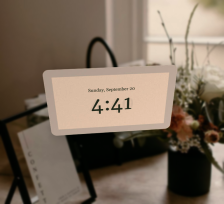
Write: 4:41
